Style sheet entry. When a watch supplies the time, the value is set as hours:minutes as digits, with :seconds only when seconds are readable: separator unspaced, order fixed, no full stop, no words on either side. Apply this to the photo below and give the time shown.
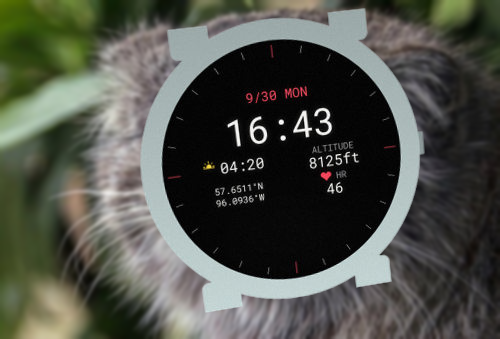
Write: 16:43
